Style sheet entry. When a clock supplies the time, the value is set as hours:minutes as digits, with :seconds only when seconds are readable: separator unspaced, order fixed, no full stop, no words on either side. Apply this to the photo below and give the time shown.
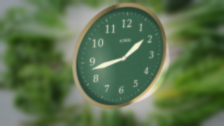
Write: 1:43
